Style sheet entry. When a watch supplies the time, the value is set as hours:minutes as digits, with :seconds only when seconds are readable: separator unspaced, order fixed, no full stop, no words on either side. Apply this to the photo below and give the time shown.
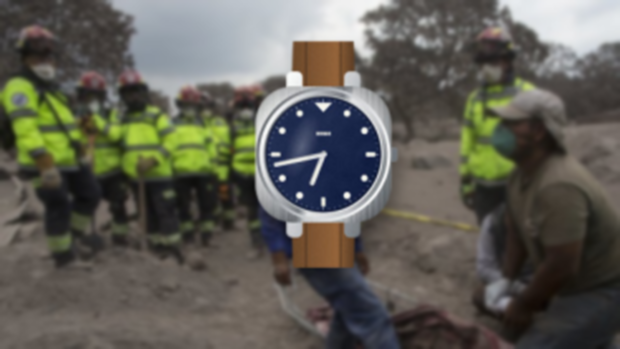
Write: 6:43
